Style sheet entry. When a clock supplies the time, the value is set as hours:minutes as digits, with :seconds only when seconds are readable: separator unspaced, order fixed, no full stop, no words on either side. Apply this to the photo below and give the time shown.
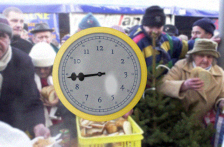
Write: 8:44
